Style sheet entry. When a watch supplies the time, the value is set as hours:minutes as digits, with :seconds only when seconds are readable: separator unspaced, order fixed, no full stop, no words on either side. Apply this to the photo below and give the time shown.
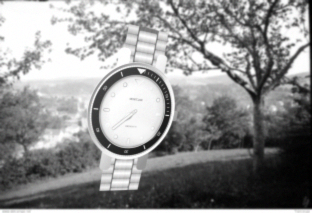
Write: 7:38
